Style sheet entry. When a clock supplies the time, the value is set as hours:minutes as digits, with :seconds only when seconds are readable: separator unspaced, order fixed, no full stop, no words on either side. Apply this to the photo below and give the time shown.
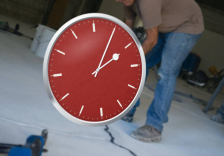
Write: 2:05
